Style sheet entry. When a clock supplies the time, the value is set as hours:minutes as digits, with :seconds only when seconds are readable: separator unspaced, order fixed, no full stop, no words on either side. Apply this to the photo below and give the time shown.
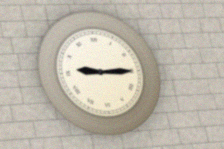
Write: 9:15
